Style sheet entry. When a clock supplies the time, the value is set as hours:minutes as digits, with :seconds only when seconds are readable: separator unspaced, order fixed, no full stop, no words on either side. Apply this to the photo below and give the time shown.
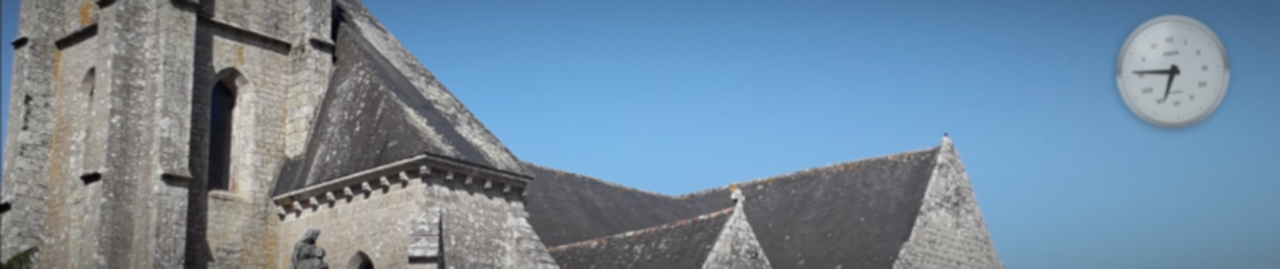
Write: 6:46
